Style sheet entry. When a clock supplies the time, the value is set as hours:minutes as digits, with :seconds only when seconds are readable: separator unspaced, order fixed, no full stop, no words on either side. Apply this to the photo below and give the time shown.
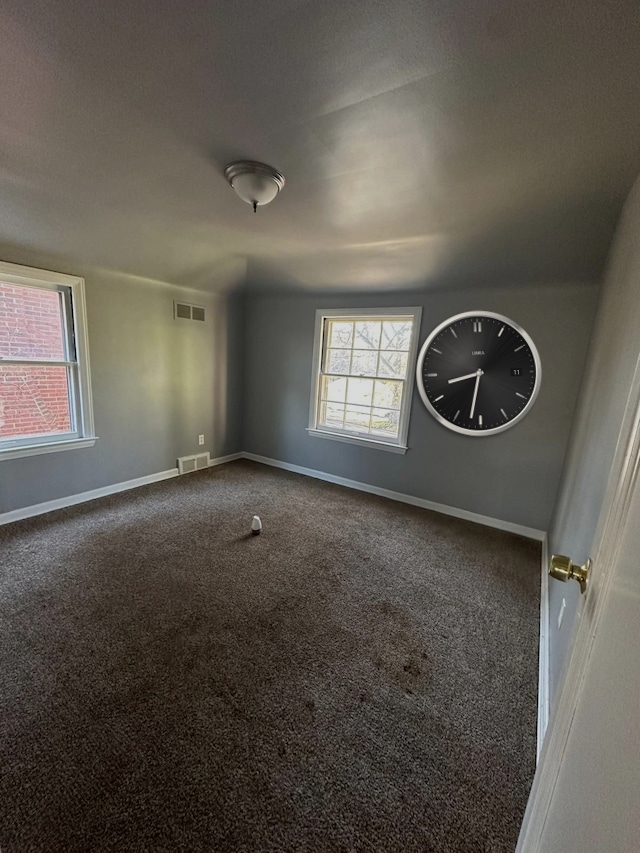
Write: 8:32
